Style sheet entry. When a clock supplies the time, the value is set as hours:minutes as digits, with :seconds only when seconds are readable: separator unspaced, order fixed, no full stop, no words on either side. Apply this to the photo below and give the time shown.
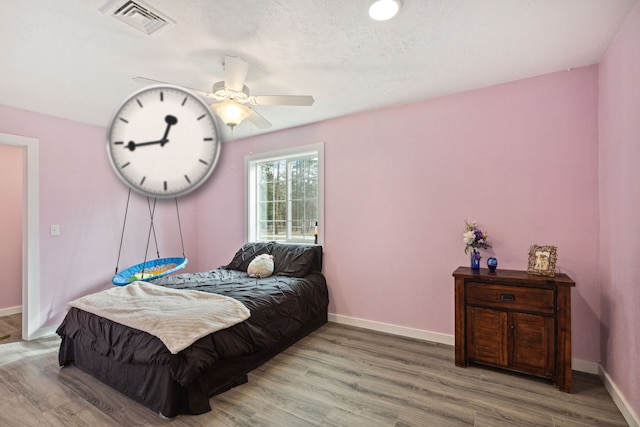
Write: 12:44
